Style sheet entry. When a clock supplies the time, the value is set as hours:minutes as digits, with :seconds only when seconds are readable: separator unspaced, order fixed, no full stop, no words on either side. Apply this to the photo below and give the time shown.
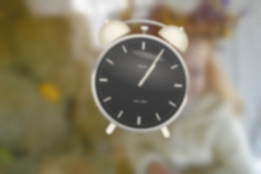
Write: 1:05
